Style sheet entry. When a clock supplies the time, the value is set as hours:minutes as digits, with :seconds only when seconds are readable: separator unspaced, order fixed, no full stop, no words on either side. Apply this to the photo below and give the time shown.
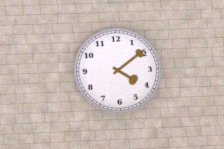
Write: 4:09
